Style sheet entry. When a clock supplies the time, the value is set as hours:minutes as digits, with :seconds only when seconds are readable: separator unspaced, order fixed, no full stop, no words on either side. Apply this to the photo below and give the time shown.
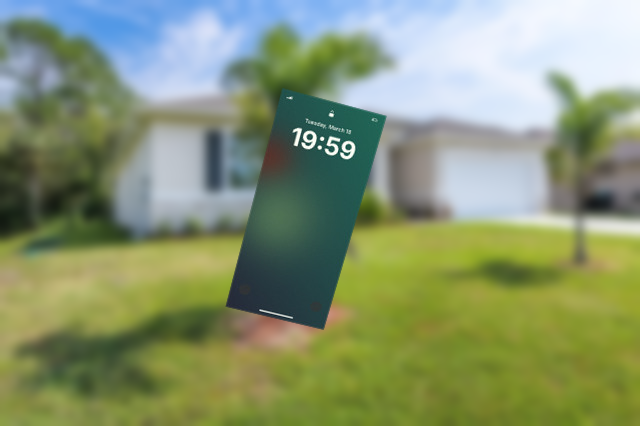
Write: 19:59
